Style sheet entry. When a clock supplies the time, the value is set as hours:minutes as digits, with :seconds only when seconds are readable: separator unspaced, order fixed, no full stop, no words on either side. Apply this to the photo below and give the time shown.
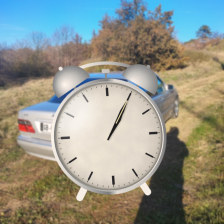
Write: 1:05
